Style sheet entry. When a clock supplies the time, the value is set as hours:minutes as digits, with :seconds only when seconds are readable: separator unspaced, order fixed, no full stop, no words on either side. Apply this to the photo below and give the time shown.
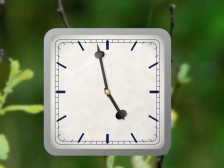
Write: 4:58
